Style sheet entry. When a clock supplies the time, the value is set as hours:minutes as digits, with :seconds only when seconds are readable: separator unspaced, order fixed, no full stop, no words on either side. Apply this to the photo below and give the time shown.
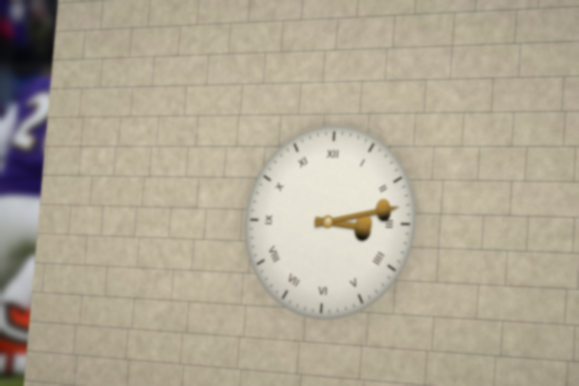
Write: 3:13
